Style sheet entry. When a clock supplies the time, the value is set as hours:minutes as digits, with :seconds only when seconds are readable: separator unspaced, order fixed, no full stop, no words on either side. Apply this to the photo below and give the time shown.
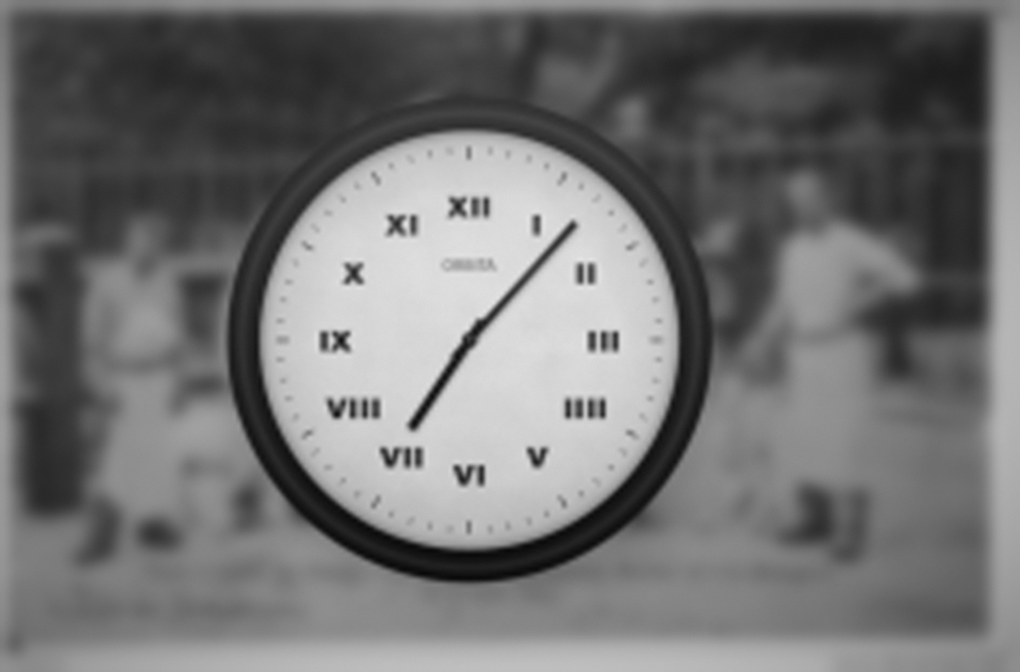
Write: 7:07
